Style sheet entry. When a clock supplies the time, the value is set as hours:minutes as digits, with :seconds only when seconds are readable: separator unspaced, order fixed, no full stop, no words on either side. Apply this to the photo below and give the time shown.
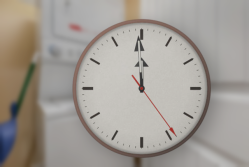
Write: 11:59:24
